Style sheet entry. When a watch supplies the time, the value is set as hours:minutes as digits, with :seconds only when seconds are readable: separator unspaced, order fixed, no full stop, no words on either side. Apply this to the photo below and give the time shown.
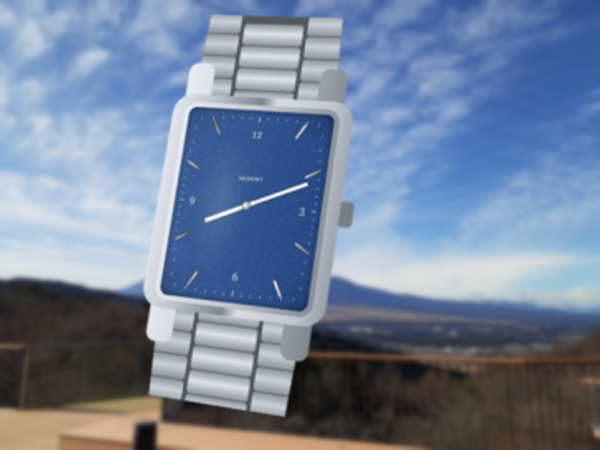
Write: 8:11
